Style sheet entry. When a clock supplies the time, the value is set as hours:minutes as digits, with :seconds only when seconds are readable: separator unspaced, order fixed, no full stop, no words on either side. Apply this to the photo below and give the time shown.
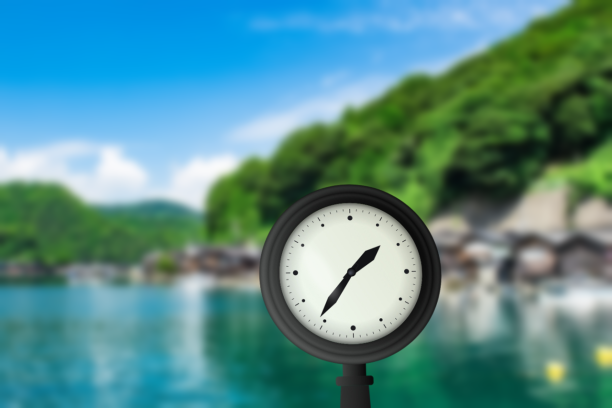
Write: 1:36
